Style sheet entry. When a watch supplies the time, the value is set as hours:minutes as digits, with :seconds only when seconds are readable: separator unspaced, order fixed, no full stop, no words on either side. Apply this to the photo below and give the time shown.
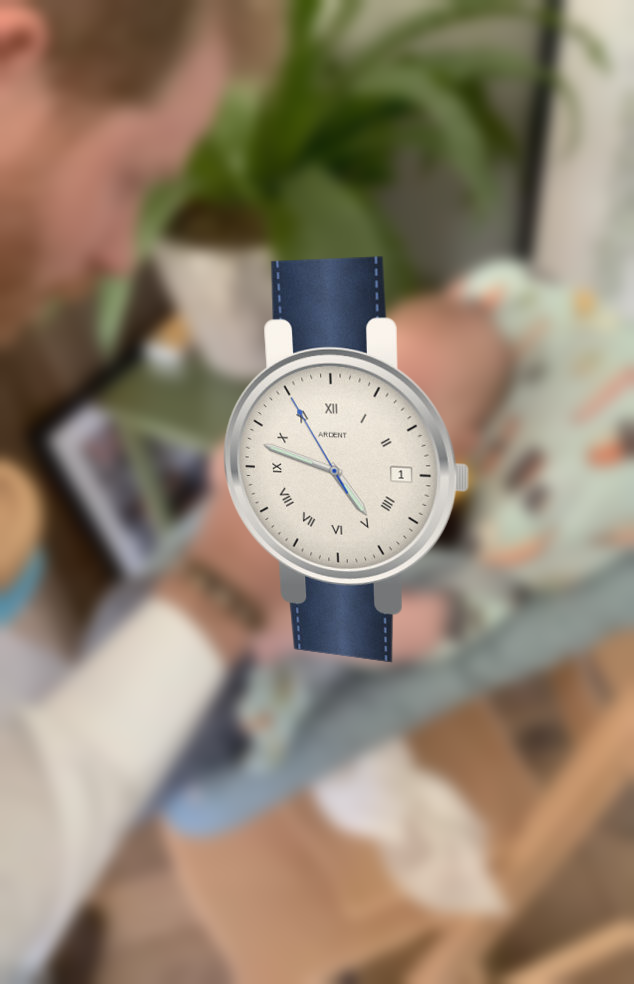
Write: 4:47:55
